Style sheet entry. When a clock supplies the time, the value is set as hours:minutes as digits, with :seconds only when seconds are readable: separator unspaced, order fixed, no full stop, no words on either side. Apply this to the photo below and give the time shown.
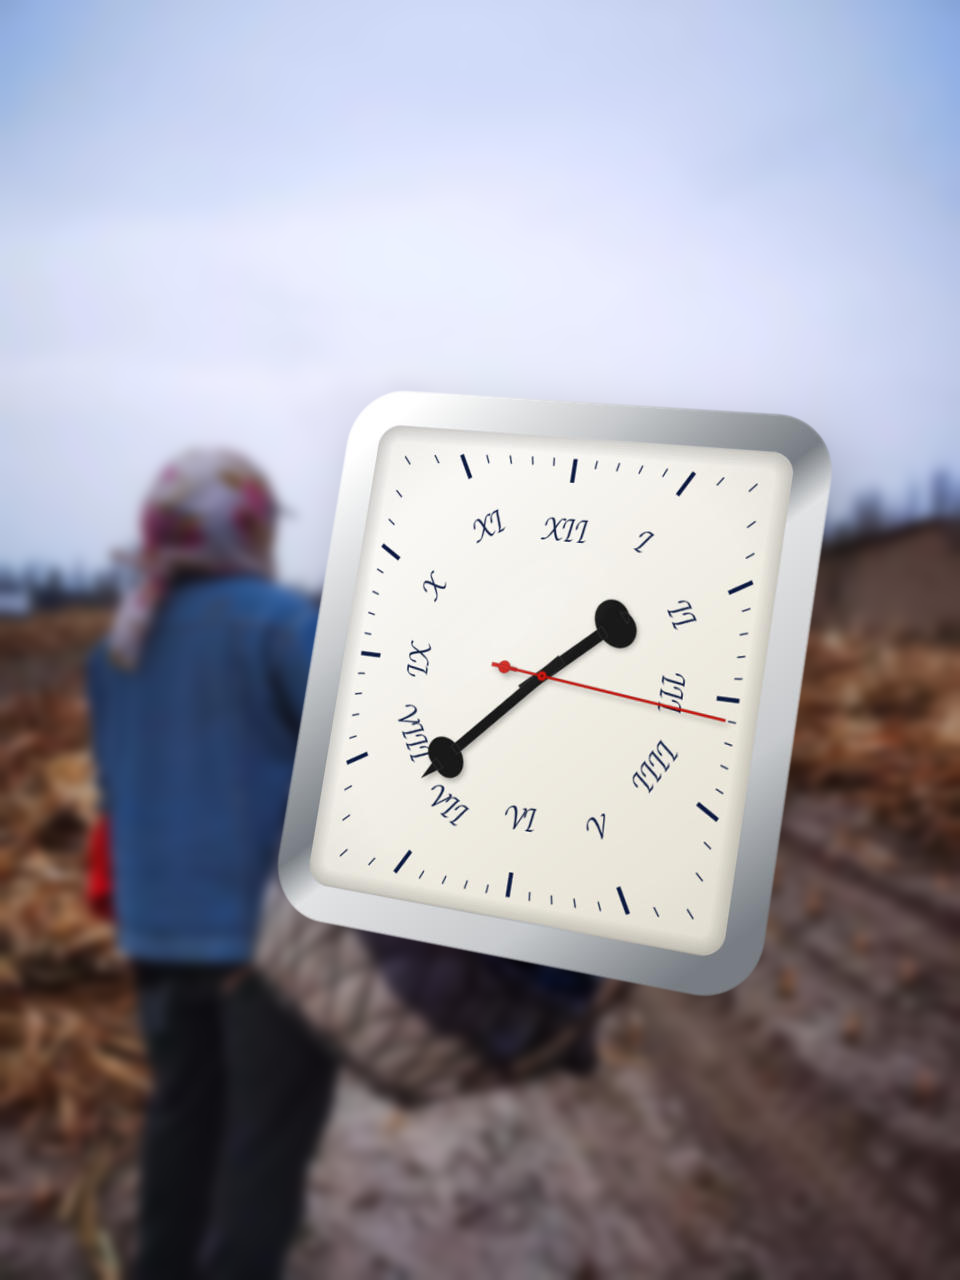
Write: 1:37:16
